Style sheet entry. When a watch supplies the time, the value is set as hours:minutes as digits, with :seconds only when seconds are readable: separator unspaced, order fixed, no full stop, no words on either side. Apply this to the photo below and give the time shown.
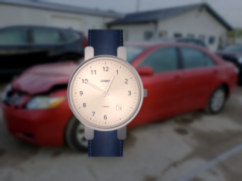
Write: 12:50
